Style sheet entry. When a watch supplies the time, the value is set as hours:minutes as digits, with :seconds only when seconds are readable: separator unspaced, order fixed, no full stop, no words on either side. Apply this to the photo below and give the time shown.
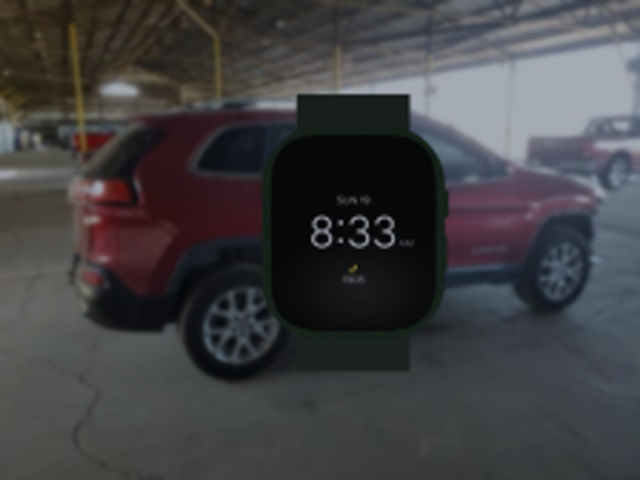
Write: 8:33
